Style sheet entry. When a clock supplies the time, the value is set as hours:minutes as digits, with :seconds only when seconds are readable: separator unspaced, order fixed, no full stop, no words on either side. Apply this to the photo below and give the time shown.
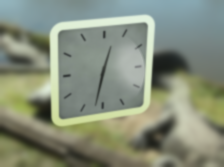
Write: 12:32
